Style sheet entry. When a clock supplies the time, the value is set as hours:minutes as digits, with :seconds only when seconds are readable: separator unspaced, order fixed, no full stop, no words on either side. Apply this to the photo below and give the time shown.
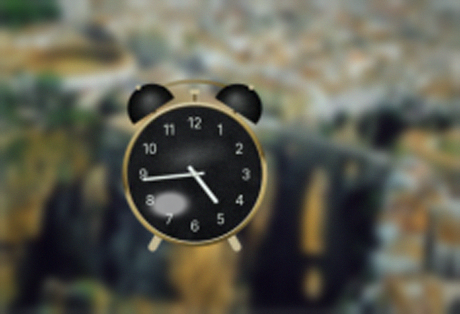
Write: 4:44
